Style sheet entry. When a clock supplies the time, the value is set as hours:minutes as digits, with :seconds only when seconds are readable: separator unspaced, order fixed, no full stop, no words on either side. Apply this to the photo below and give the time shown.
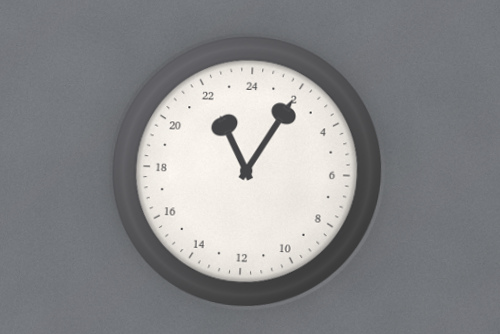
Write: 22:05
